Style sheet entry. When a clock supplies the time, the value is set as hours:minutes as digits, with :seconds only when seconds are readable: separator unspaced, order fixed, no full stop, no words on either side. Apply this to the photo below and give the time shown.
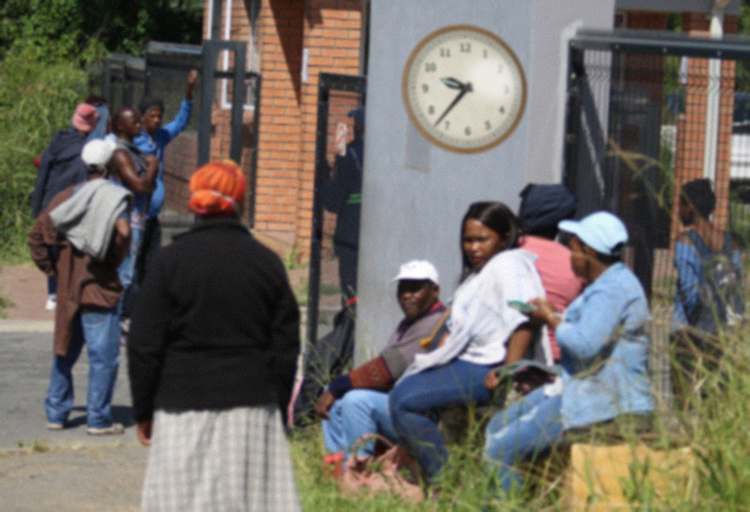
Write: 9:37
